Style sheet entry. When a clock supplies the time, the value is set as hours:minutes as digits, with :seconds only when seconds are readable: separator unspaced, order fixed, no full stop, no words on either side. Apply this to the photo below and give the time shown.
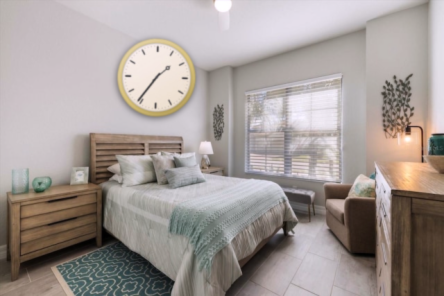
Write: 1:36
